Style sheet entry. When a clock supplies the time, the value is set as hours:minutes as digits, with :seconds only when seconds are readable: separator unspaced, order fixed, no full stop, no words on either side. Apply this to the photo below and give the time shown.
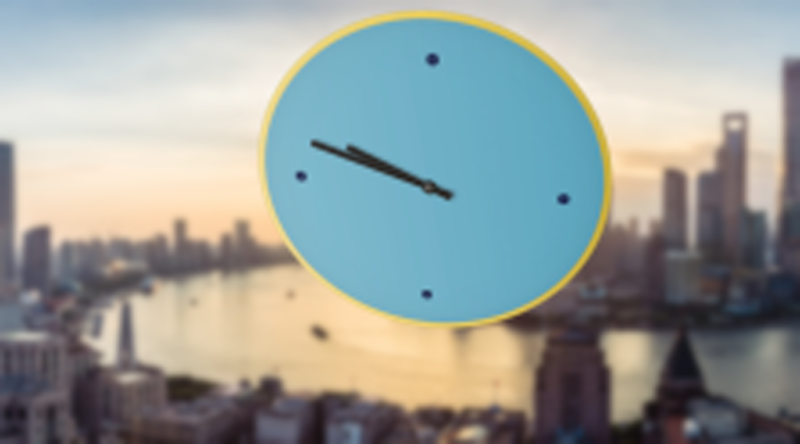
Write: 9:48
